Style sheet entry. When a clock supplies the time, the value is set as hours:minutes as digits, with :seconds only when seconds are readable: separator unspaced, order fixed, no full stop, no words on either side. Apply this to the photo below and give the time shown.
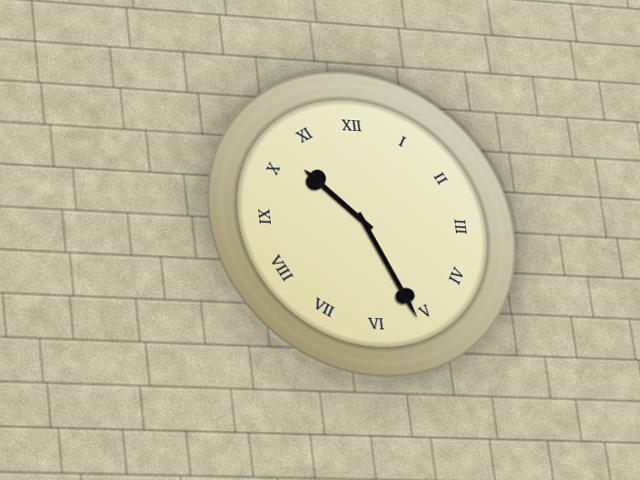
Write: 10:26
